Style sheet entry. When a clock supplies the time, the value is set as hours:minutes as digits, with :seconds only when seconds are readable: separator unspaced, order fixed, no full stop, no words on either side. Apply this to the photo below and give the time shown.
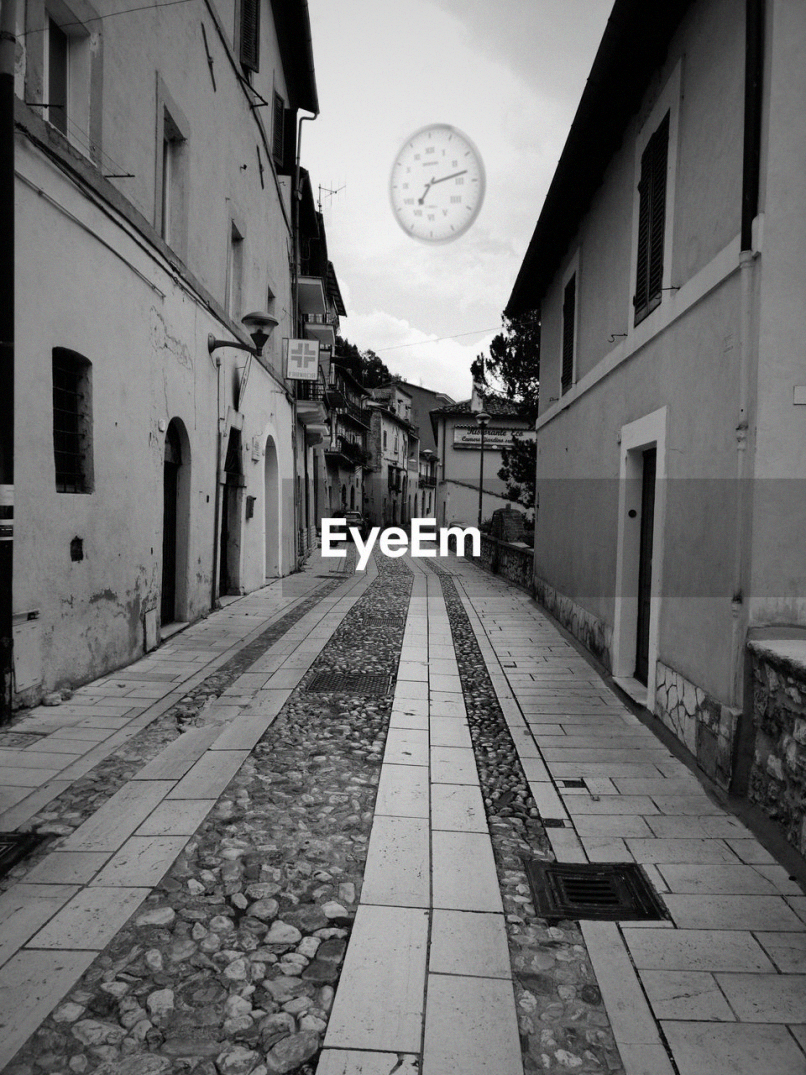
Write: 7:13
